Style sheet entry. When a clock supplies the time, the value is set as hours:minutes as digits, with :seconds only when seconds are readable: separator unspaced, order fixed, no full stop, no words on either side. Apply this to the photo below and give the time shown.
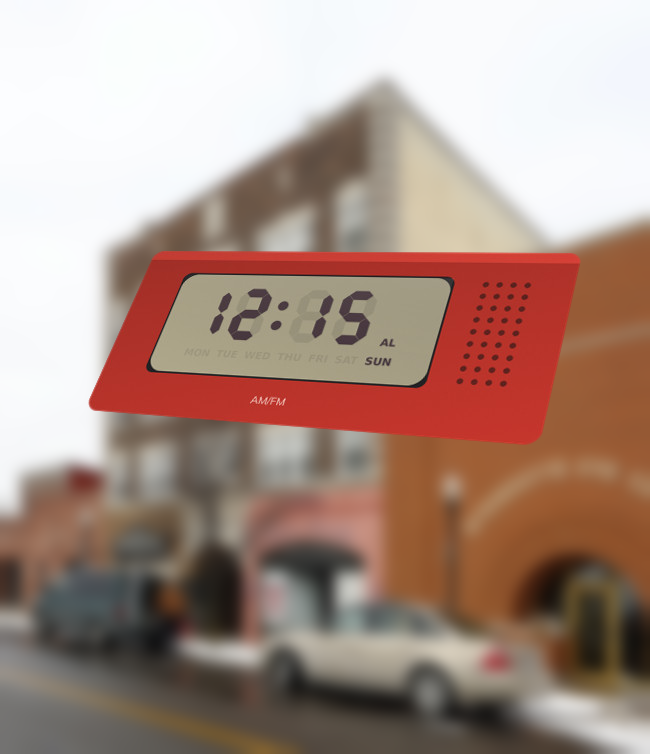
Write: 12:15
